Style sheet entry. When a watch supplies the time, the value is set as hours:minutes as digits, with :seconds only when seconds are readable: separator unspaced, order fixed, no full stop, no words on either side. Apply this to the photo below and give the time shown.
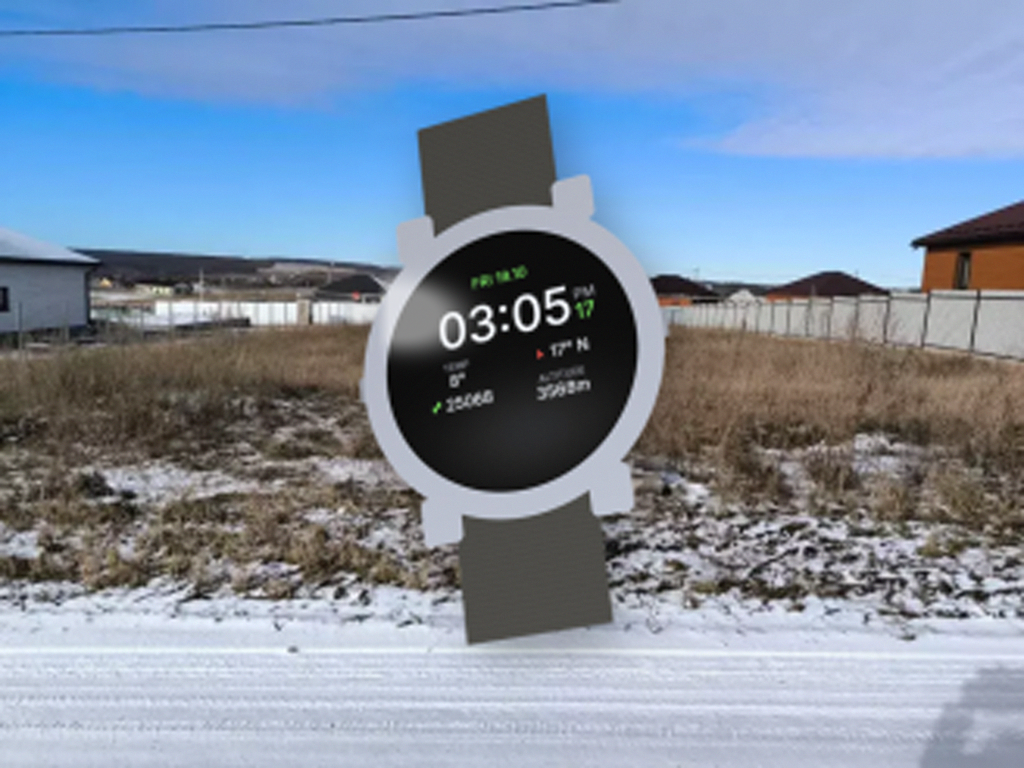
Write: 3:05
